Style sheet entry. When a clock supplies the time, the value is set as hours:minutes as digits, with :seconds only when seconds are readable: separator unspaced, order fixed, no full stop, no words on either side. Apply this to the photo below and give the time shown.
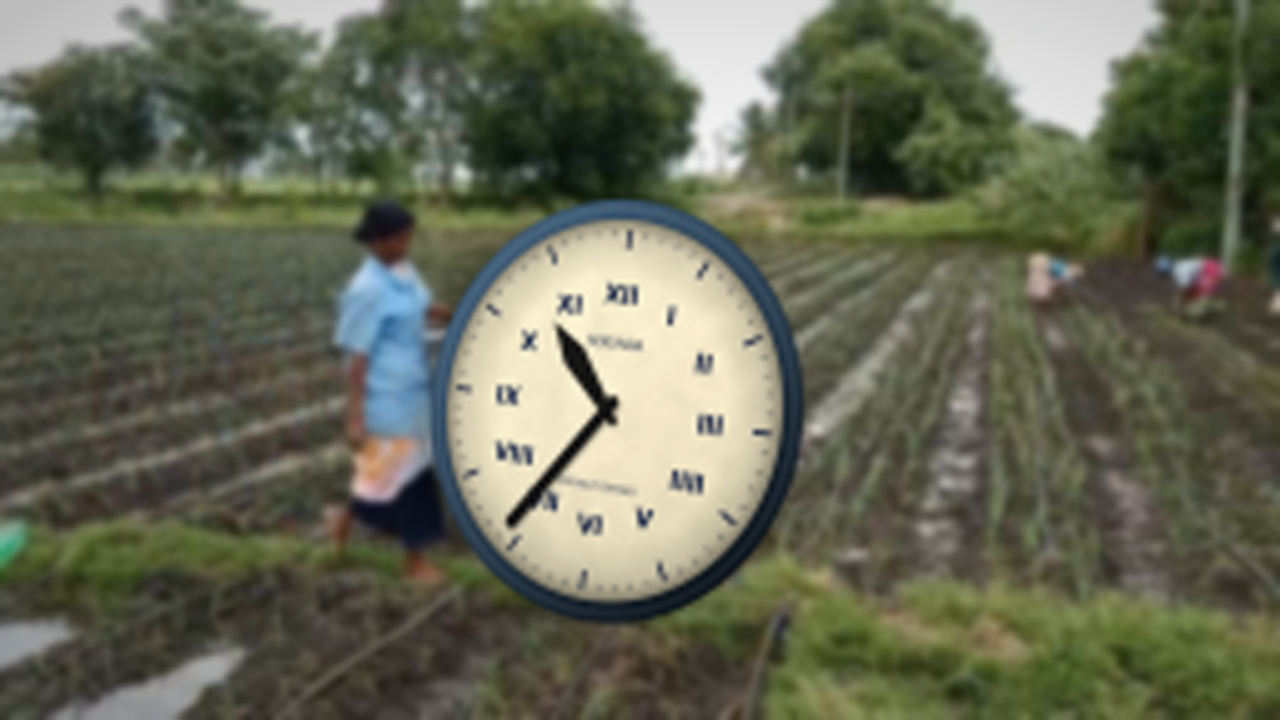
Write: 10:36
